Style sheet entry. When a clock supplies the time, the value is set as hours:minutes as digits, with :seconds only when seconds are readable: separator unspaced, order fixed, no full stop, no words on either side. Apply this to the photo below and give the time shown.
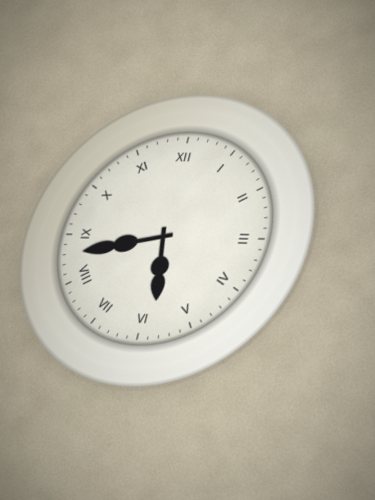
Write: 5:43
